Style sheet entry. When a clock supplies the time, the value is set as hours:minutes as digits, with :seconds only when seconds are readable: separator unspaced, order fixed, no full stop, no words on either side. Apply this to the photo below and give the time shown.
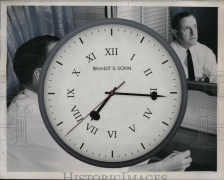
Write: 7:15:38
